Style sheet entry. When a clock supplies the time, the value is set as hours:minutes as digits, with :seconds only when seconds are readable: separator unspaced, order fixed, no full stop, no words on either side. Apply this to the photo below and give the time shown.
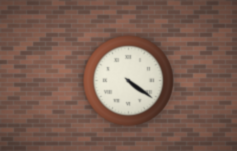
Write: 4:21
